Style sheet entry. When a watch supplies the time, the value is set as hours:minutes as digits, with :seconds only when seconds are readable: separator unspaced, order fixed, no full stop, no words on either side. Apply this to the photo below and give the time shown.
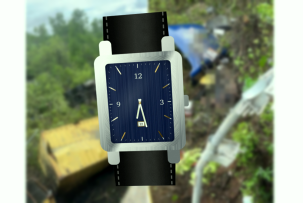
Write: 6:28
